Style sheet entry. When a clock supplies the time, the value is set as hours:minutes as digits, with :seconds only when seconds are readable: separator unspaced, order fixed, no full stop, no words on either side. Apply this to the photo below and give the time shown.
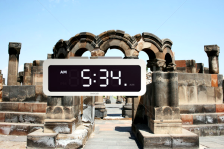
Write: 5:34
